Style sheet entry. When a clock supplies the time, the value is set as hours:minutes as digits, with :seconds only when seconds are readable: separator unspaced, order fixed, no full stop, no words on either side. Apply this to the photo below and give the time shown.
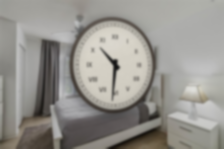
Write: 10:31
